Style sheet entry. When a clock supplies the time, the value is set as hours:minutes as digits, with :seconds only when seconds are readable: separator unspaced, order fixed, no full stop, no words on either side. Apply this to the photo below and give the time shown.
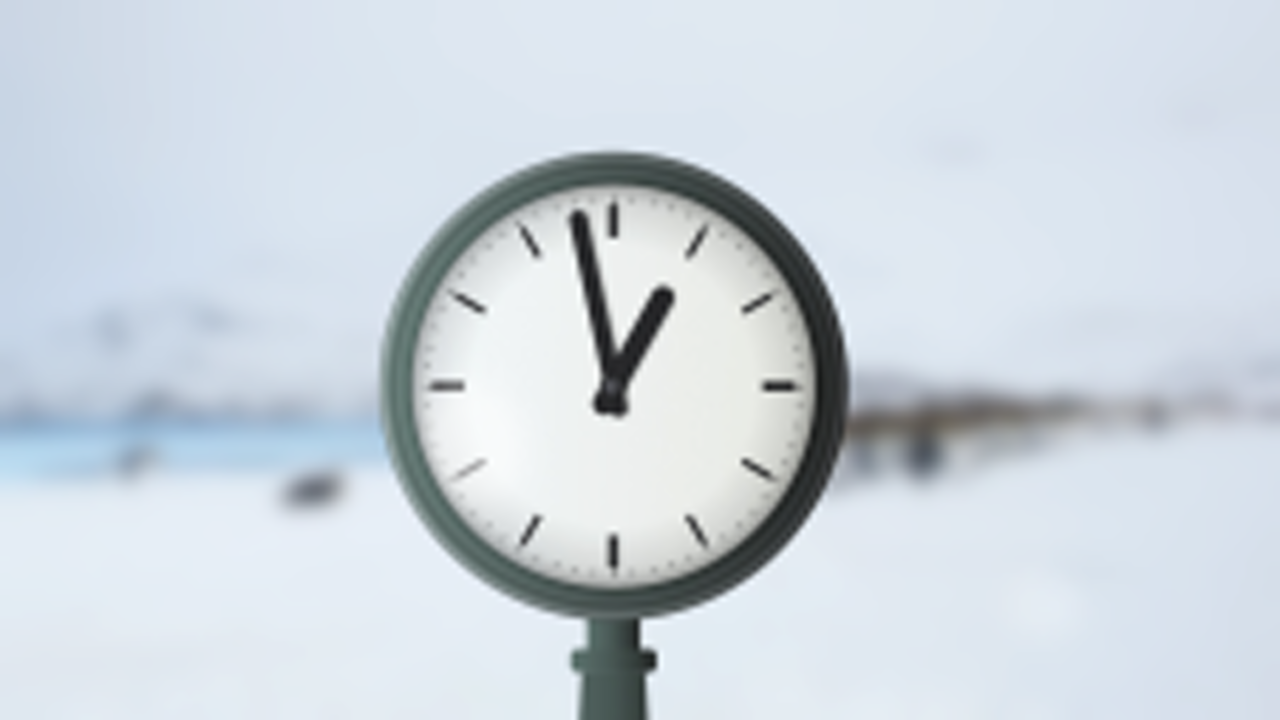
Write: 12:58
